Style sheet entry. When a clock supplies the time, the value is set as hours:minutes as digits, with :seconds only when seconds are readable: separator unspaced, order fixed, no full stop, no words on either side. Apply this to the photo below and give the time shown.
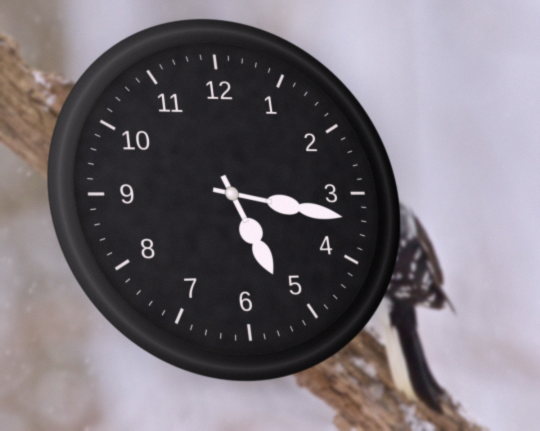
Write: 5:17
